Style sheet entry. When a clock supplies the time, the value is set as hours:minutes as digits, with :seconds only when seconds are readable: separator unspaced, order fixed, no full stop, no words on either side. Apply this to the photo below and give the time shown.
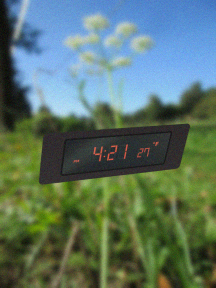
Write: 4:21
